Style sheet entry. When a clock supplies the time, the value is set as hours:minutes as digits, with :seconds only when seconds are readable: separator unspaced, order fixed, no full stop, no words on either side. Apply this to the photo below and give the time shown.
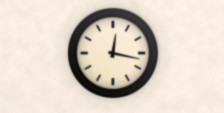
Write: 12:17
